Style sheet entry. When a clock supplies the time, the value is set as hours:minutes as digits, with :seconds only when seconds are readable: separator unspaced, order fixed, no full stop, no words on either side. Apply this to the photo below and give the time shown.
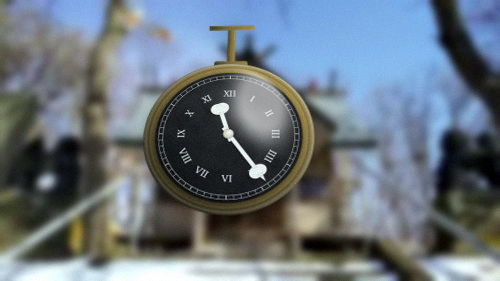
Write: 11:24
